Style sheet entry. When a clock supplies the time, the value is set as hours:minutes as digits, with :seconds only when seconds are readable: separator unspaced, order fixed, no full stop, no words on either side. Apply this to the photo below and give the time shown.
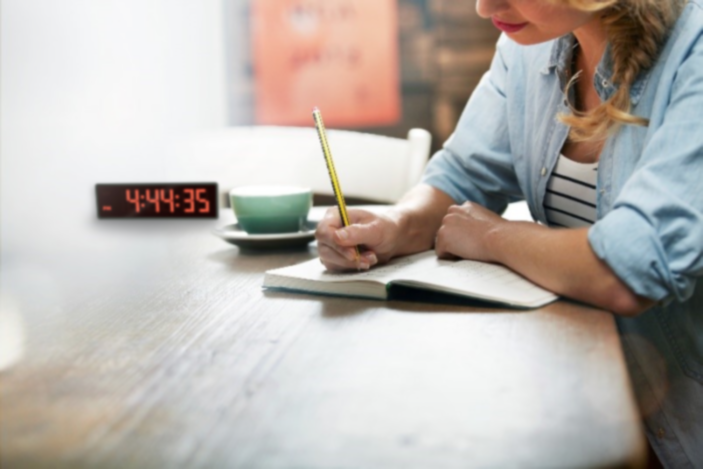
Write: 4:44:35
